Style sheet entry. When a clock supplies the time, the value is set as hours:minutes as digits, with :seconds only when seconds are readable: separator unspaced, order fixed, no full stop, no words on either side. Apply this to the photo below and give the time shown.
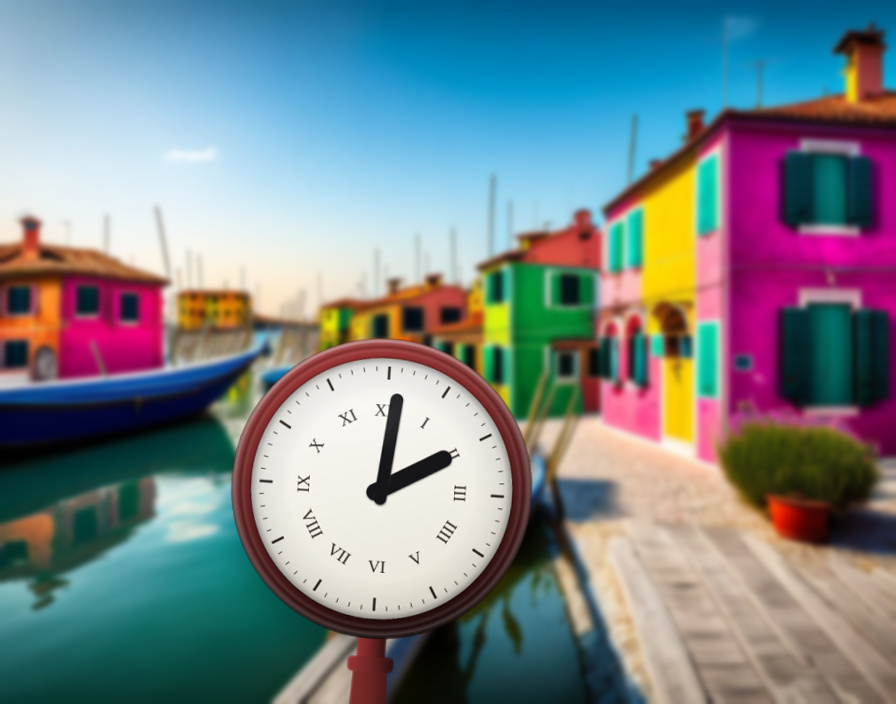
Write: 2:01
